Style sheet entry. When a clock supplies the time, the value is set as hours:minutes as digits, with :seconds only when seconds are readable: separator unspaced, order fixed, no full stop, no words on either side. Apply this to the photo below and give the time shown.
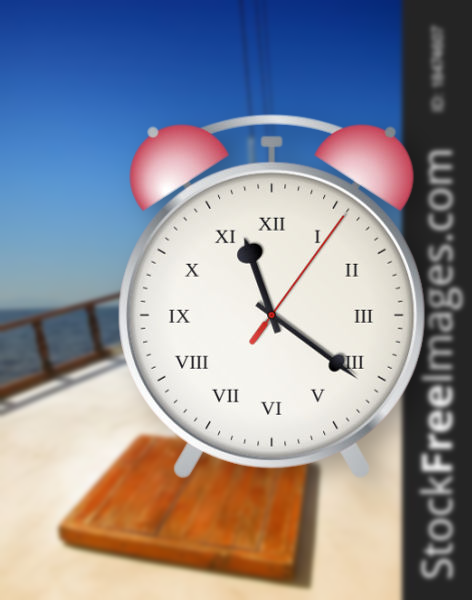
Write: 11:21:06
